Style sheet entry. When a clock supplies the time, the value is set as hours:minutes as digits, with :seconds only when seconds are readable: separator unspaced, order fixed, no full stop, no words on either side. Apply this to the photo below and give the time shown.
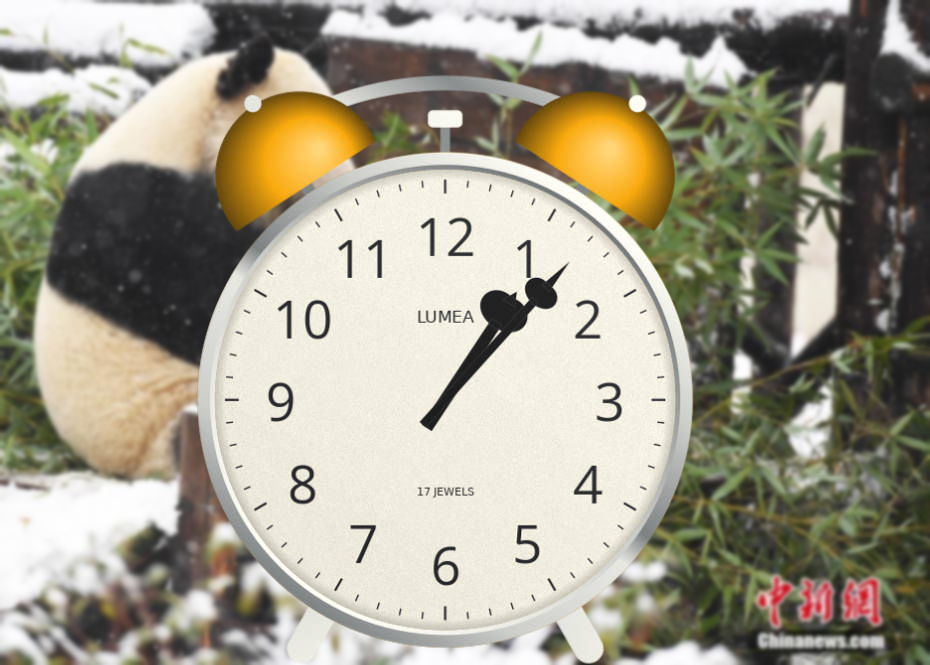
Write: 1:07
